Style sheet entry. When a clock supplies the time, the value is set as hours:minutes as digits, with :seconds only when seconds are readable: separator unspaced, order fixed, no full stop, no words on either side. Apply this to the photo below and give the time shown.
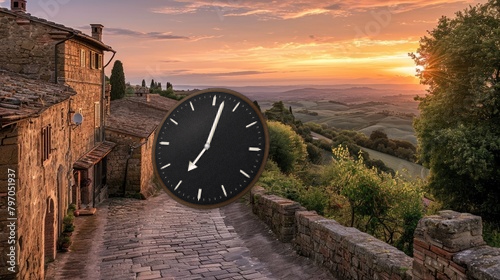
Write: 7:02
